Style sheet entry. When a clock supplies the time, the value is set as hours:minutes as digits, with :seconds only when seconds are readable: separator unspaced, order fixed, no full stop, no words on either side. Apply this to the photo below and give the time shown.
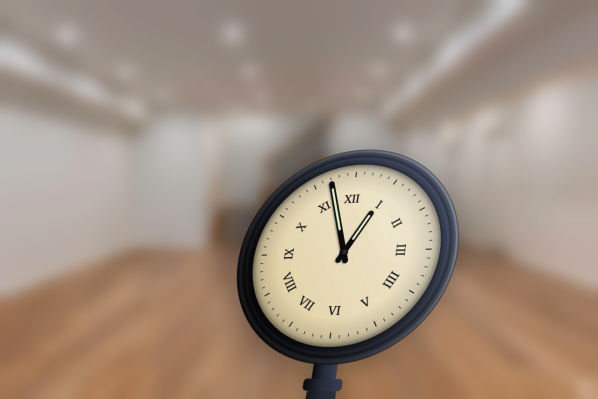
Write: 12:57
